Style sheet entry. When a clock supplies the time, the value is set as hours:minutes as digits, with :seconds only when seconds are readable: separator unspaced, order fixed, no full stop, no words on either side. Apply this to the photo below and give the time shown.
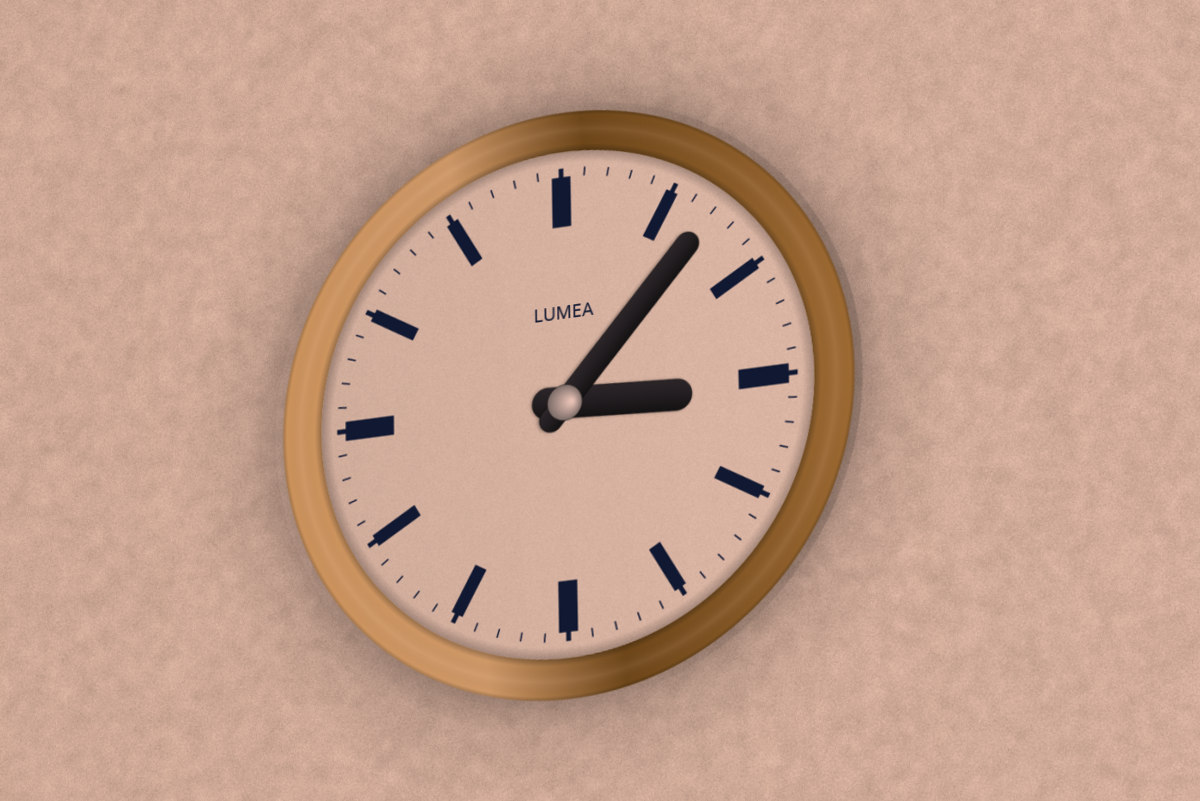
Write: 3:07
